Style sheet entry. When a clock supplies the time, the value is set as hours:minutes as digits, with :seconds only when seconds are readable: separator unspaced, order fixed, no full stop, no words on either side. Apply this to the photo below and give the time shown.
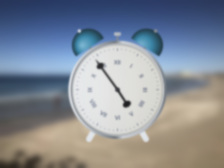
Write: 4:54
